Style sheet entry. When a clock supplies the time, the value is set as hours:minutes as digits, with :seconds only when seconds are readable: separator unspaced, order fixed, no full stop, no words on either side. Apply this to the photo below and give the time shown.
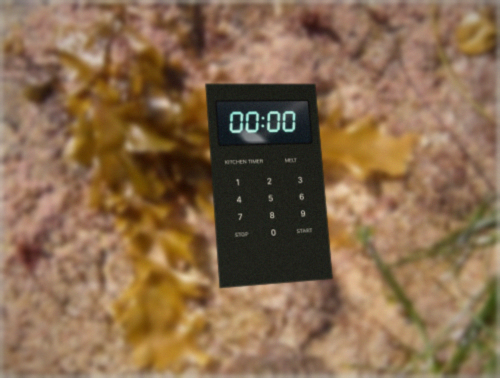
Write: 0:00
